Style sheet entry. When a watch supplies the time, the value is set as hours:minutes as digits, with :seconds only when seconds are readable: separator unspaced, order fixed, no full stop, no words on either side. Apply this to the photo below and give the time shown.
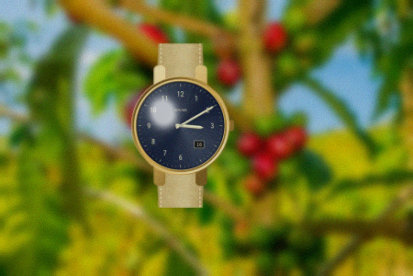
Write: 3:10
